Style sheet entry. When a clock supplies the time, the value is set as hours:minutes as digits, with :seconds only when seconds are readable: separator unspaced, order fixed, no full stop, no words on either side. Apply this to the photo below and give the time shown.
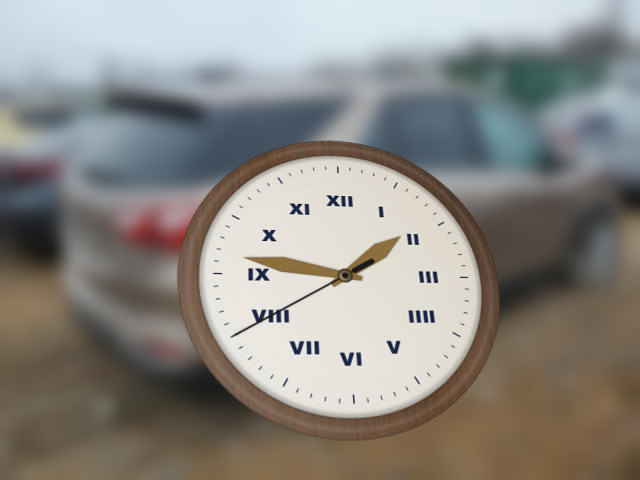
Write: 1:46:40
